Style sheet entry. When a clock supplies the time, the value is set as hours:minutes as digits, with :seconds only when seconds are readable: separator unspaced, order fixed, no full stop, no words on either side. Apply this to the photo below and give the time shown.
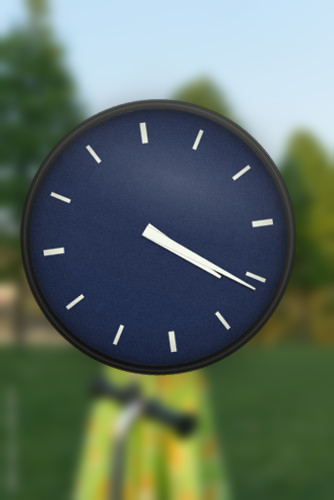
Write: 4:21
